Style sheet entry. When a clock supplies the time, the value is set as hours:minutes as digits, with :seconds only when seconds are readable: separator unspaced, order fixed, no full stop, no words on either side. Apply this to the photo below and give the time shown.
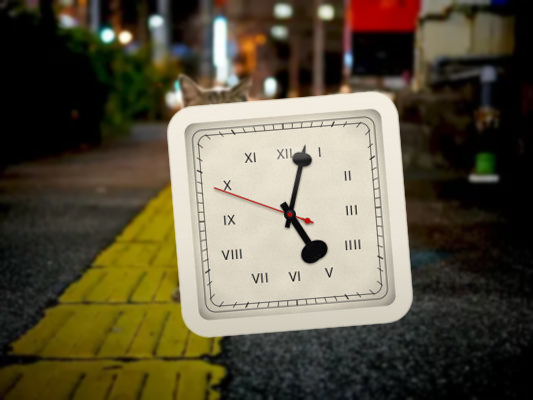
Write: 5:02:49
